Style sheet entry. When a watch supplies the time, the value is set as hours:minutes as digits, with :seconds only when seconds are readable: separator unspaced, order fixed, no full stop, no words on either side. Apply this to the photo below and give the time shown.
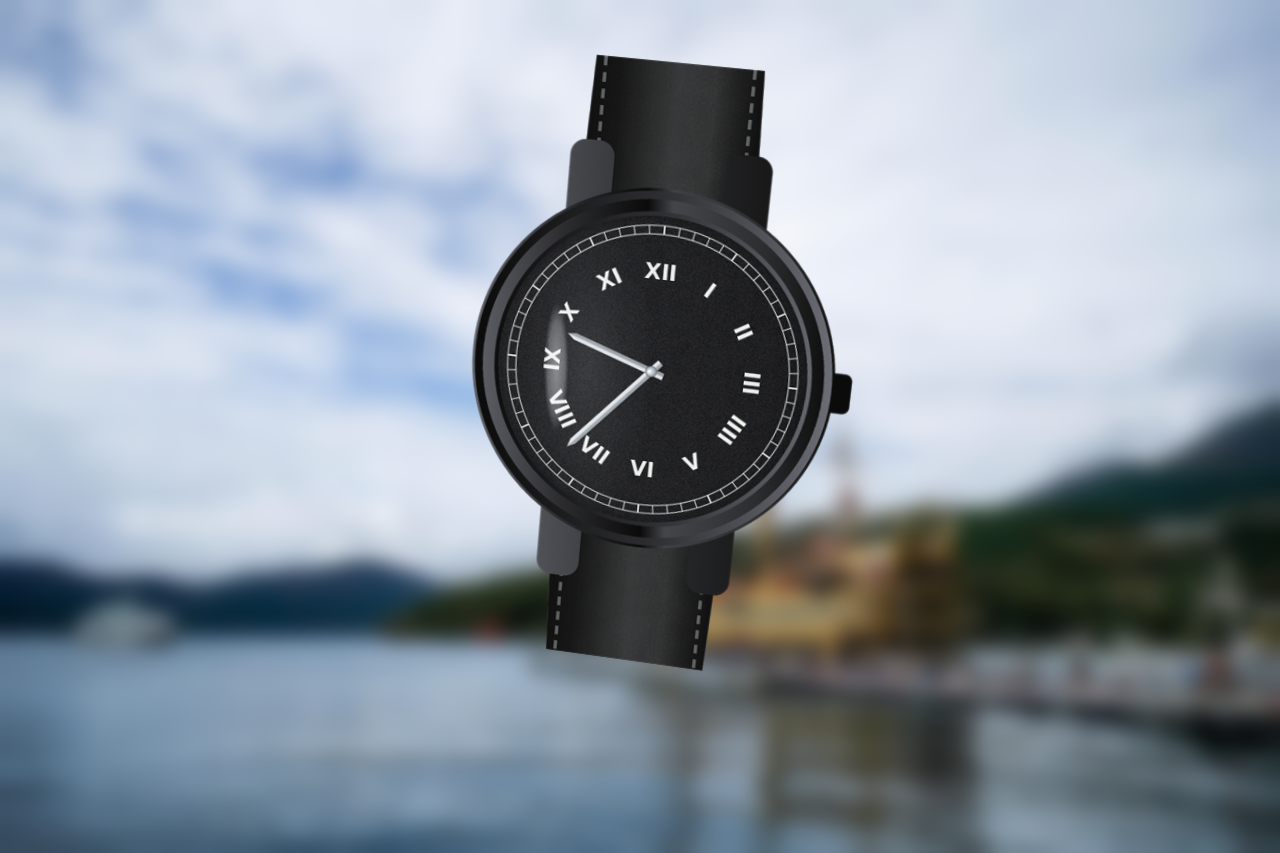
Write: 9:37
